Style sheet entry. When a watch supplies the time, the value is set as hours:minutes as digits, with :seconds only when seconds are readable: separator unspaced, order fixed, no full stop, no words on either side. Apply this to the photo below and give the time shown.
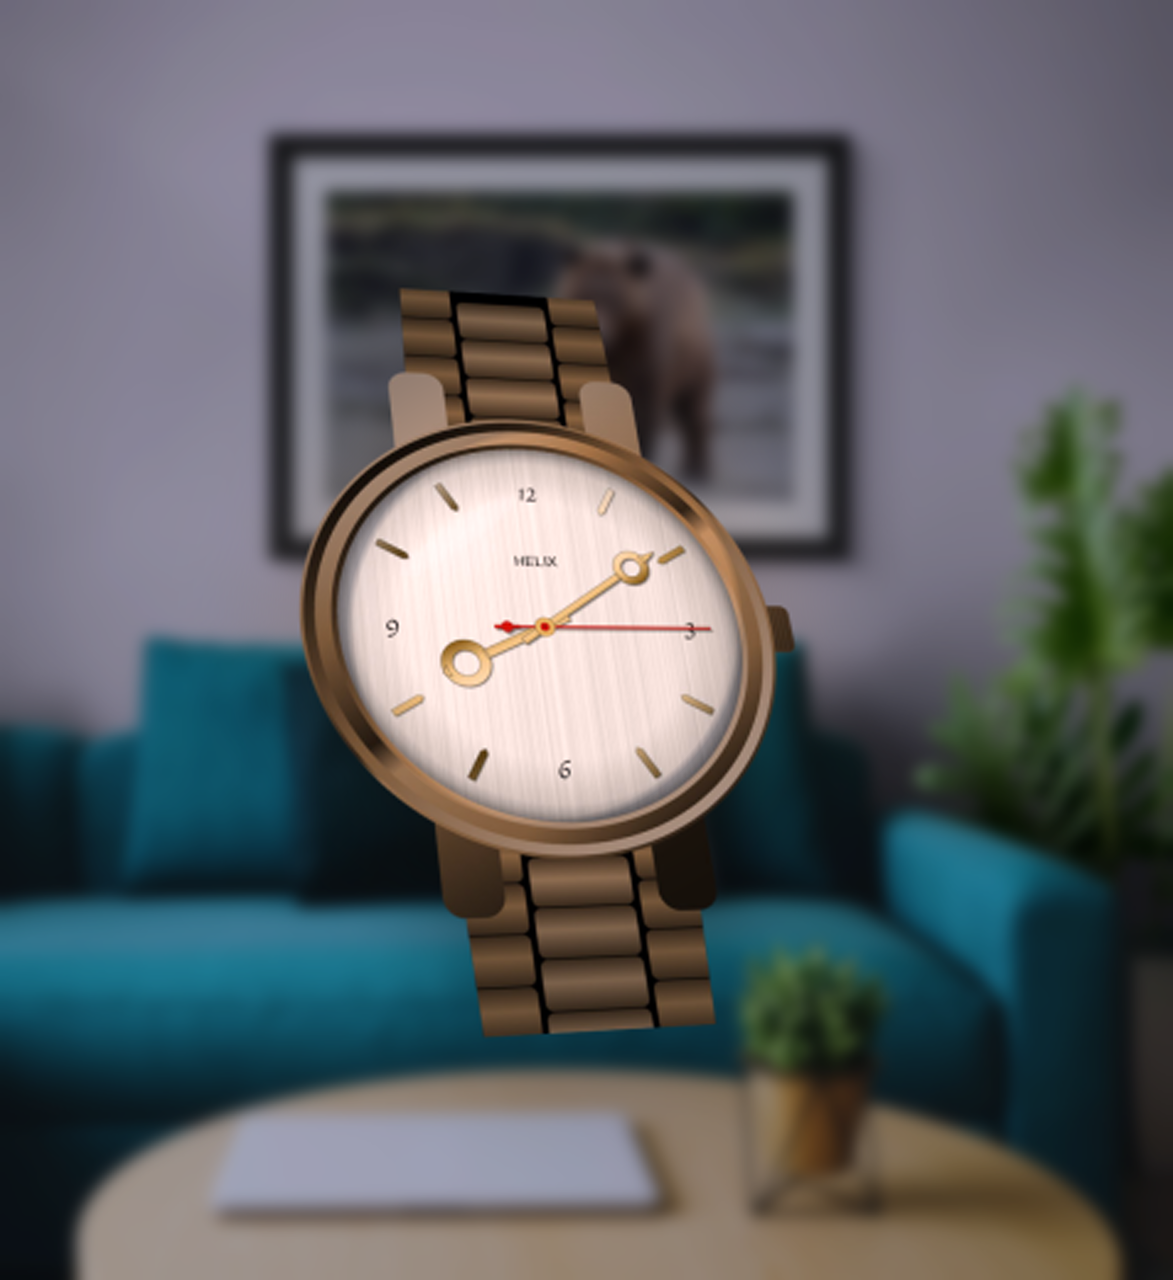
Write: 8:09:15
